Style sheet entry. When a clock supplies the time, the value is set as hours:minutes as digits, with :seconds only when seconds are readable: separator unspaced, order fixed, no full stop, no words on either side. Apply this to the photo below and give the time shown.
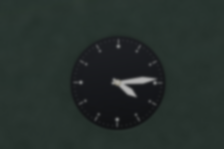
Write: 4:14
